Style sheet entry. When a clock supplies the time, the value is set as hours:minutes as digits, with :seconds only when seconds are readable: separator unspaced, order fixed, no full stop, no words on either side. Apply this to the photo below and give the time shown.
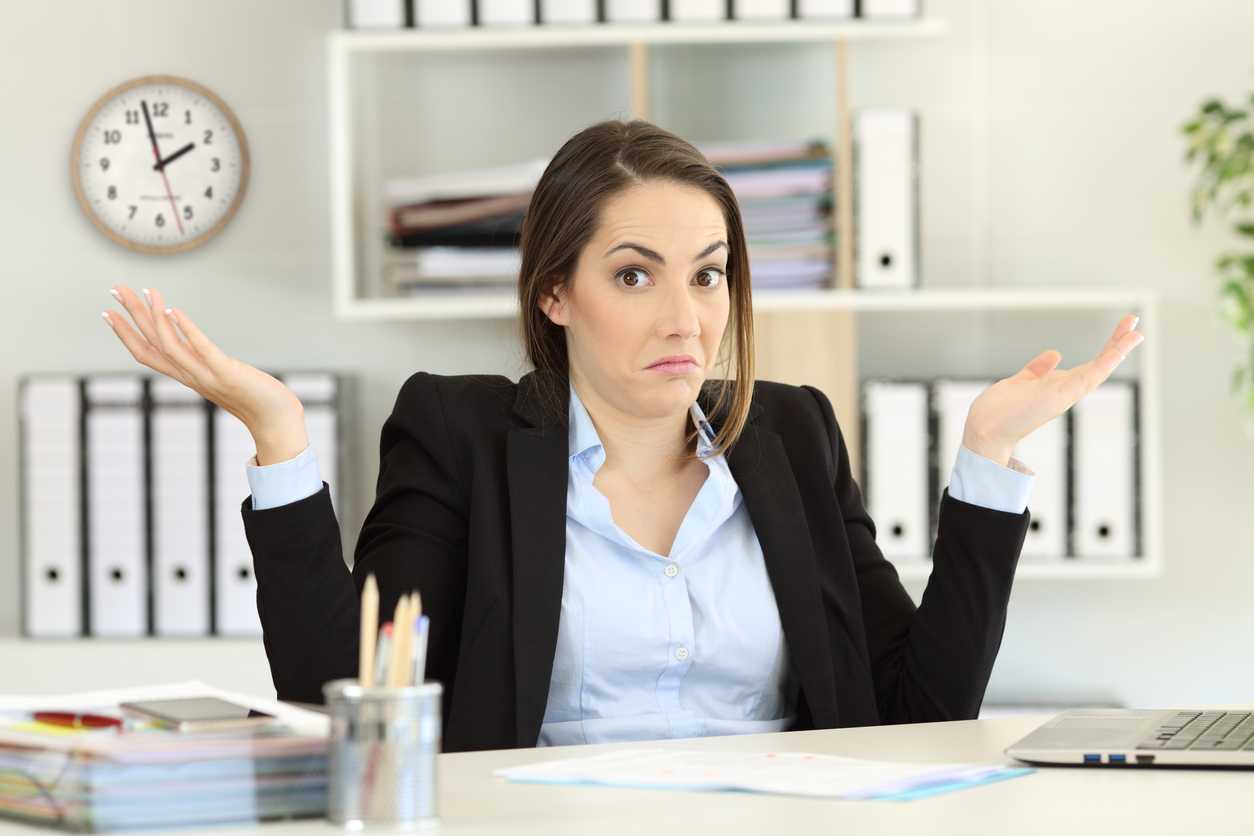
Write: 1:57:27
